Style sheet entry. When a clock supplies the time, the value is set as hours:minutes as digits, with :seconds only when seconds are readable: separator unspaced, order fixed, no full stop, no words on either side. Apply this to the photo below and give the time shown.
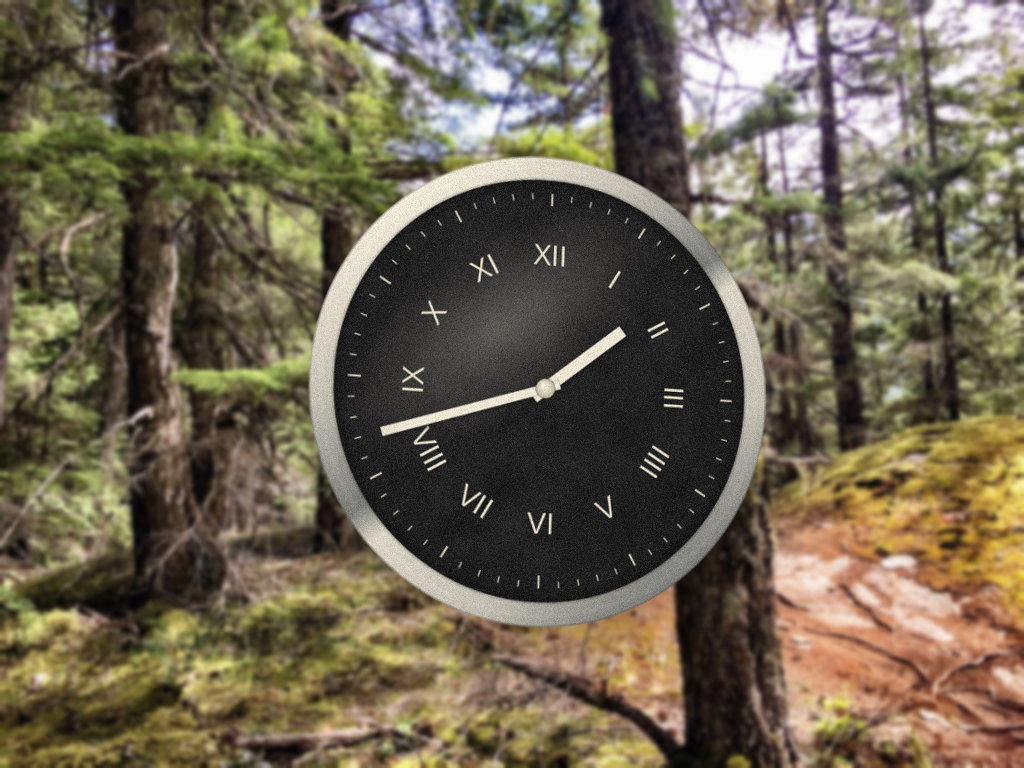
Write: 1:42
